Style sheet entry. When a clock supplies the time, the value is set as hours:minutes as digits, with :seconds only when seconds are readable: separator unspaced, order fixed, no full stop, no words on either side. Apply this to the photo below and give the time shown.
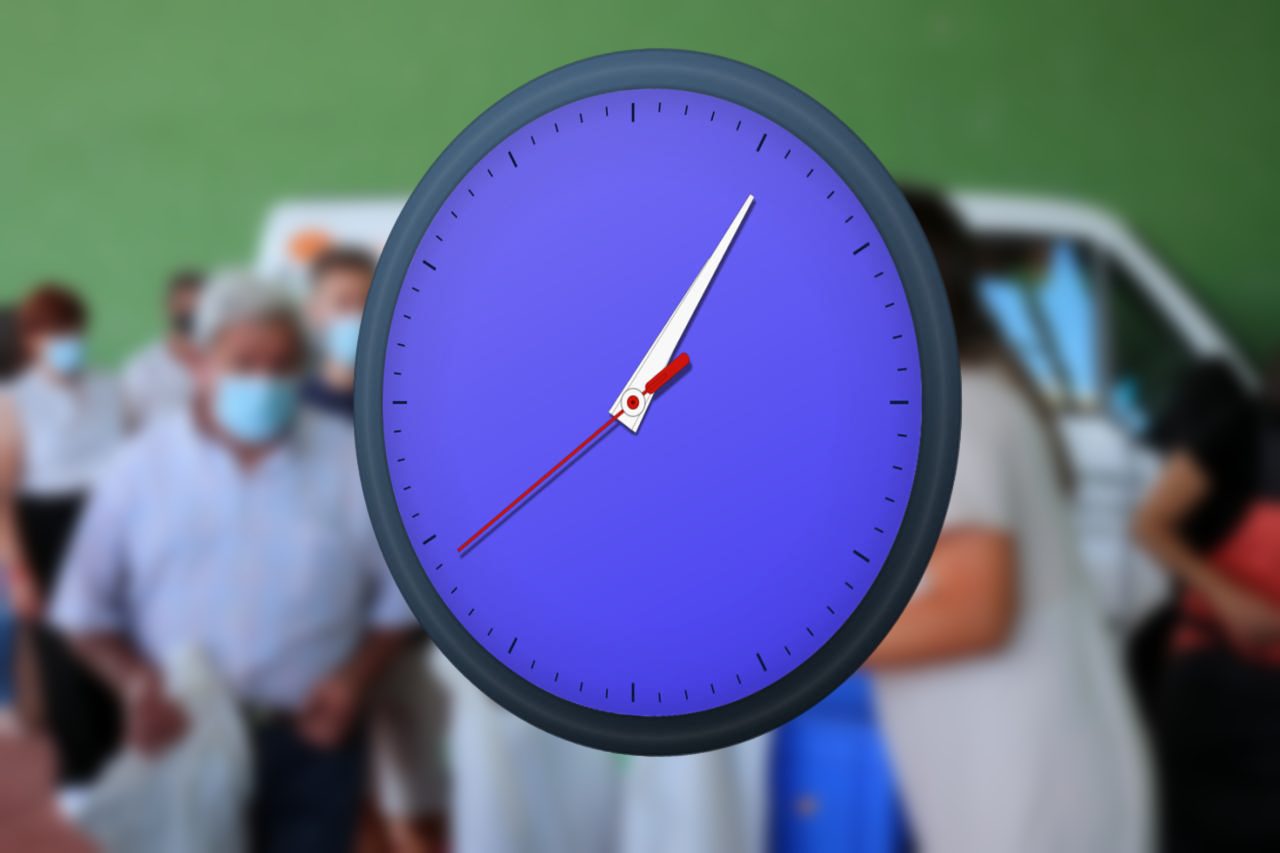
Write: 1:05:39
